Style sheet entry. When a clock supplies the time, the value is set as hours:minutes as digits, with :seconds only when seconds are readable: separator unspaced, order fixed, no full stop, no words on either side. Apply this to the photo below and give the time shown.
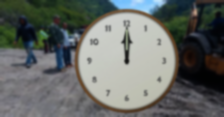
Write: 12:00
